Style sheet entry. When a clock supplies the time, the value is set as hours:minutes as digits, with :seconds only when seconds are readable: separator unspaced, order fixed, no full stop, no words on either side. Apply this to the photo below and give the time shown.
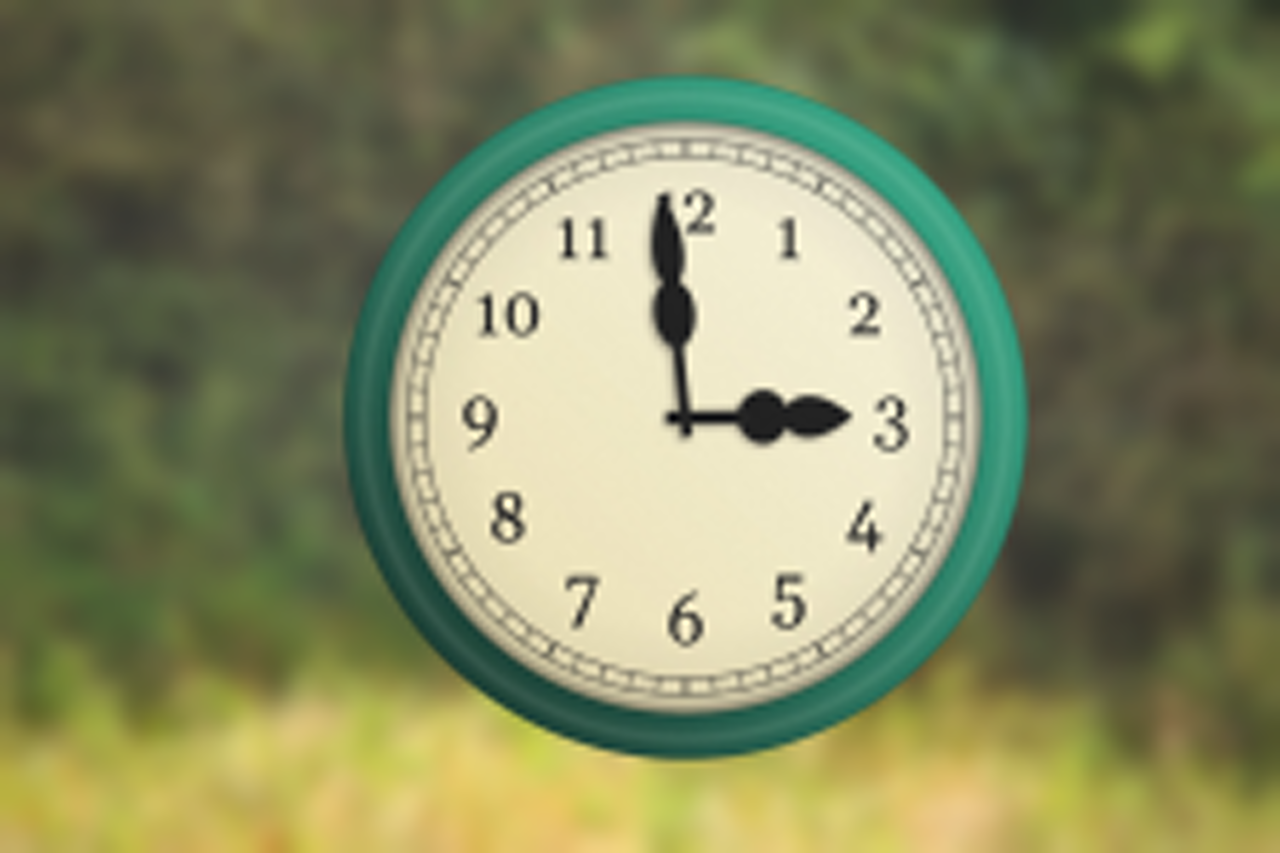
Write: 2:59
